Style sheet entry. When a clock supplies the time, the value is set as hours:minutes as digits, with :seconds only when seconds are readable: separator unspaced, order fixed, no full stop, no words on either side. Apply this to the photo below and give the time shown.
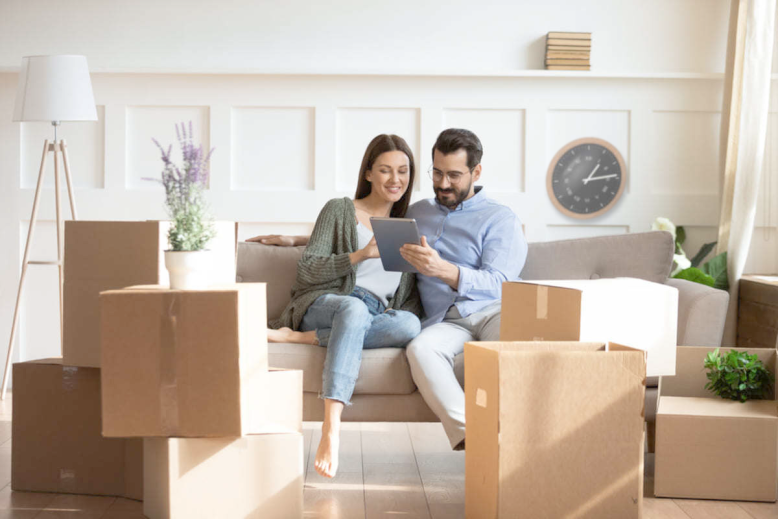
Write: 1:14
